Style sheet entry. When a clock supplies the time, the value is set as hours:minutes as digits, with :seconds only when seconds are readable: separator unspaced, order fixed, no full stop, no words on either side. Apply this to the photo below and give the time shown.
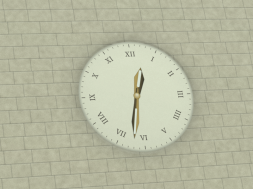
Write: 12:32
